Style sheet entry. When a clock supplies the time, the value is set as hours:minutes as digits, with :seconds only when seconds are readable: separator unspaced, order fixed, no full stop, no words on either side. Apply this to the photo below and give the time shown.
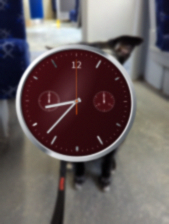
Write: 8:37
